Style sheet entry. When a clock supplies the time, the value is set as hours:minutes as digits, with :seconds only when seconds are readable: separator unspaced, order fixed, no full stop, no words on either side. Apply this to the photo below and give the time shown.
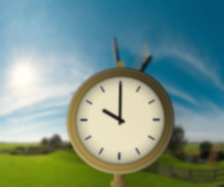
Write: 10:00
